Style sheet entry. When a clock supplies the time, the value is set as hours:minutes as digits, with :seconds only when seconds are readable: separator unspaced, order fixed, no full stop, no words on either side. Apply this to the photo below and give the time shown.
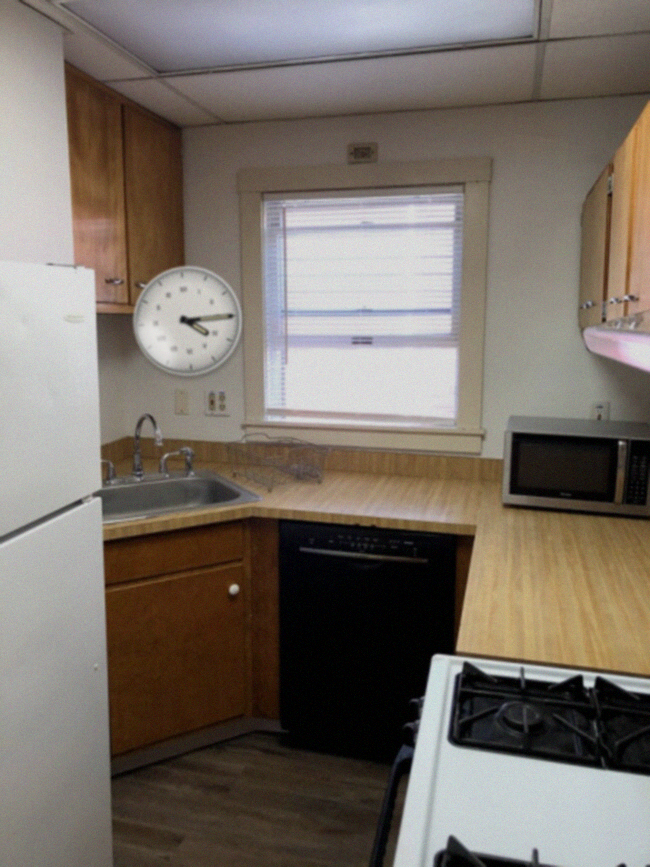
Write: 4:15
